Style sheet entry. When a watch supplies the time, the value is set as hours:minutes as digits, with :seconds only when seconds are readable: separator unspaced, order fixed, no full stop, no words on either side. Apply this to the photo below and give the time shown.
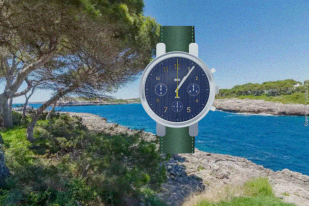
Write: 1:06
